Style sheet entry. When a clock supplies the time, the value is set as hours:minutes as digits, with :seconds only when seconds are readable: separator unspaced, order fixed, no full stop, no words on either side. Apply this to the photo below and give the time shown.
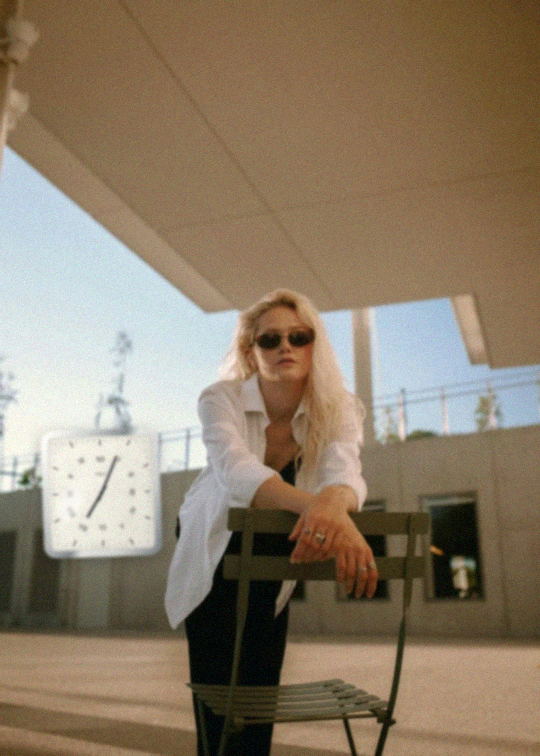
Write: 7:04
